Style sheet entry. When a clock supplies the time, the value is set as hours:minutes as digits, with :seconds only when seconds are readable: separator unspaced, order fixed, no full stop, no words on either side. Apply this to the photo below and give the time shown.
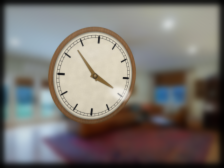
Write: 3:53
